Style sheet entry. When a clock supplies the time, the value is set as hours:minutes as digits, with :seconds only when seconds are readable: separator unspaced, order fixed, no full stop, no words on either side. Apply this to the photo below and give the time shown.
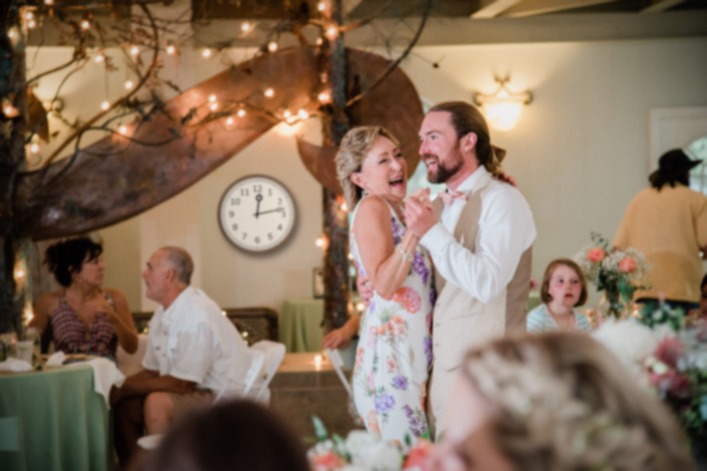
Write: 12:13
